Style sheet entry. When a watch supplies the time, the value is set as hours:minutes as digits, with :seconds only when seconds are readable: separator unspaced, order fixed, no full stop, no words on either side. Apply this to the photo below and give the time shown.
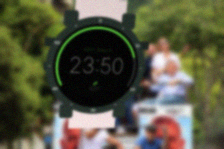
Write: 23:50
